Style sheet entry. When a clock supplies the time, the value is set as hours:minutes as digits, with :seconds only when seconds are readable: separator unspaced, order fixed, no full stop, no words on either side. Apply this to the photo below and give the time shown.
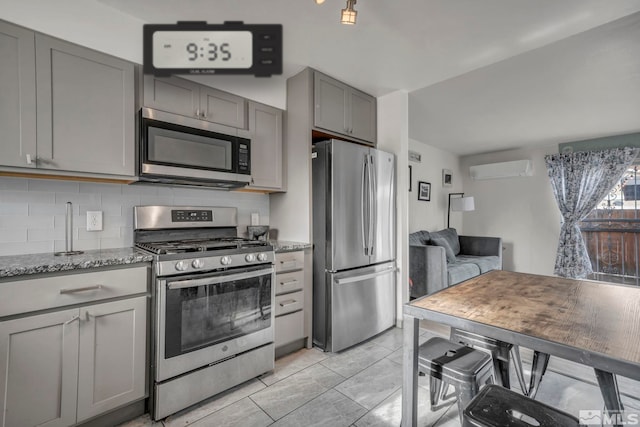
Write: 9:35
